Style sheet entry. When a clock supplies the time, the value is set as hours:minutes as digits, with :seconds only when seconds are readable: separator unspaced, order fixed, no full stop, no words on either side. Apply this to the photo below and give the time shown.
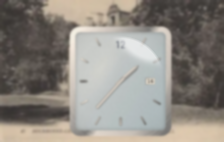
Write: 1:37
